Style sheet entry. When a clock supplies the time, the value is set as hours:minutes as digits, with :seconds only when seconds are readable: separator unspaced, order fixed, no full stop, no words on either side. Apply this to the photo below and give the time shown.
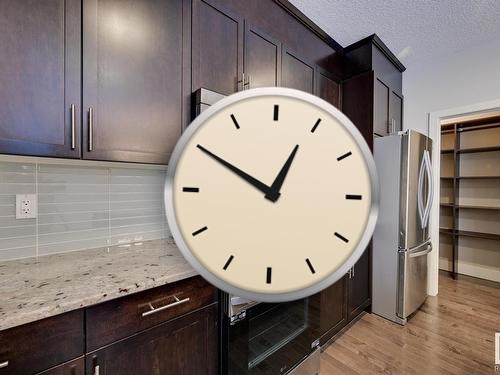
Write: 12:50
